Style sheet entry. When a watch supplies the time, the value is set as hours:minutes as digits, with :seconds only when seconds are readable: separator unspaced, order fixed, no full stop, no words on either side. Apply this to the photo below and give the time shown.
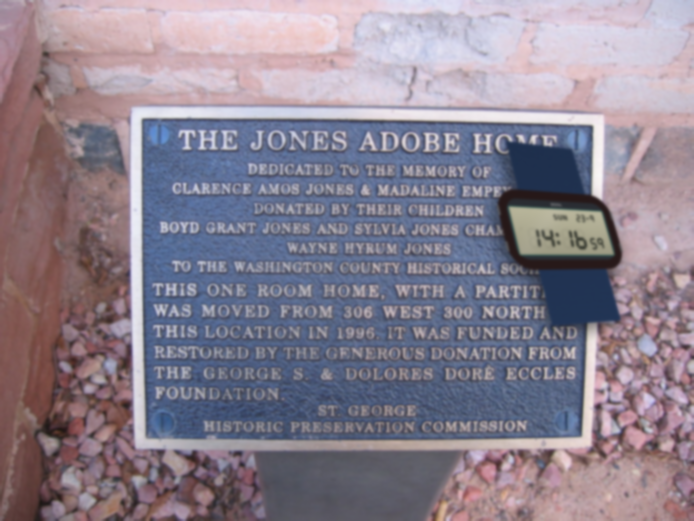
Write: 14:16
